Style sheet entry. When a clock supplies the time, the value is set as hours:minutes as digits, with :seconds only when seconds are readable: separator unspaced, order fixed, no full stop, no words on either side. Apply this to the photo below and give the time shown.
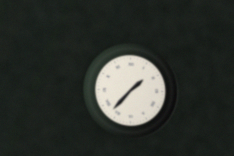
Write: 1:37
